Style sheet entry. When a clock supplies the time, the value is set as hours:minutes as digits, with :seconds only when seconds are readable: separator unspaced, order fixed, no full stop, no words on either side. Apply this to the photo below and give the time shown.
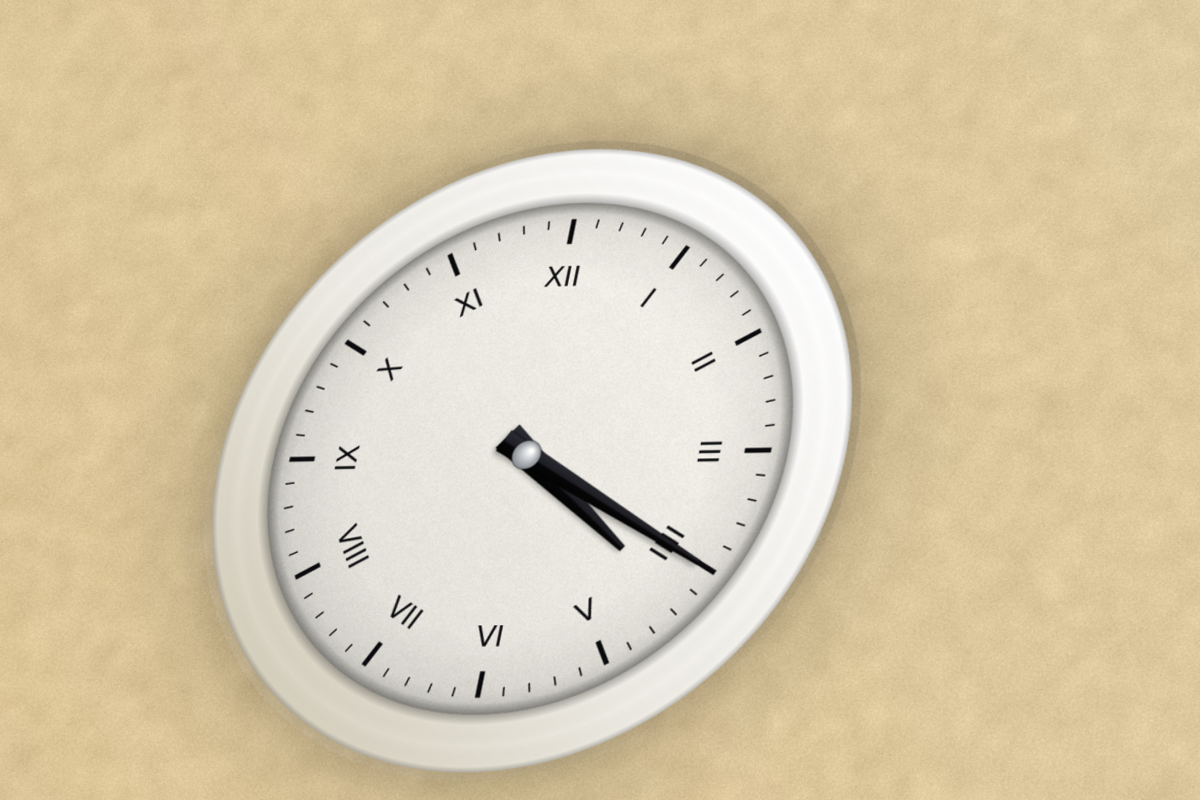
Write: 4:20
